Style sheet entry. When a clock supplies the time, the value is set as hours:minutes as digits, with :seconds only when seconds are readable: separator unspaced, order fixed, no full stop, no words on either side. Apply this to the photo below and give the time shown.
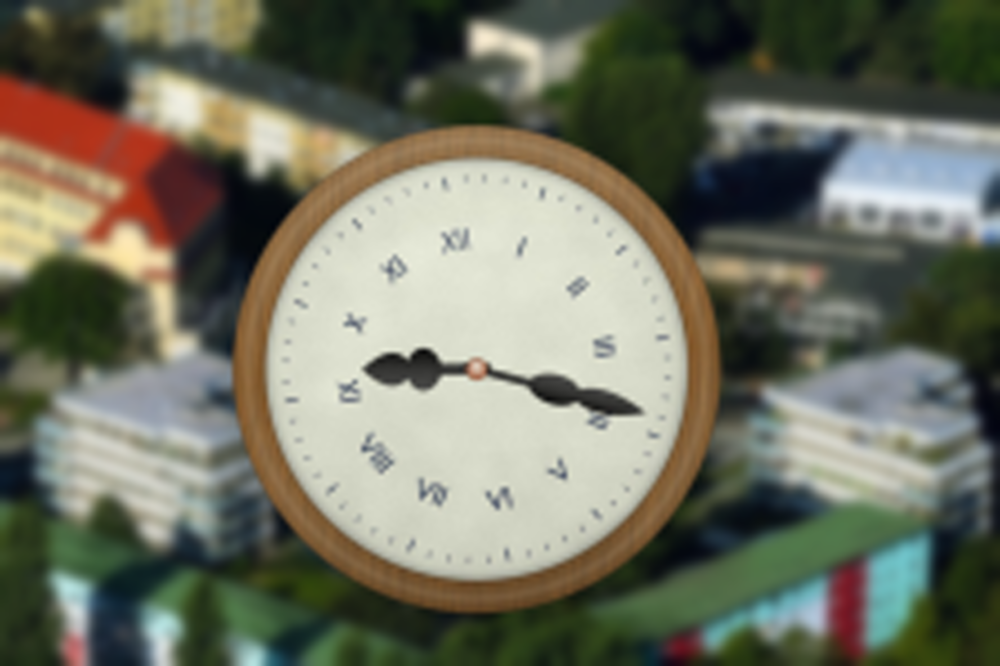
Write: 9:19
